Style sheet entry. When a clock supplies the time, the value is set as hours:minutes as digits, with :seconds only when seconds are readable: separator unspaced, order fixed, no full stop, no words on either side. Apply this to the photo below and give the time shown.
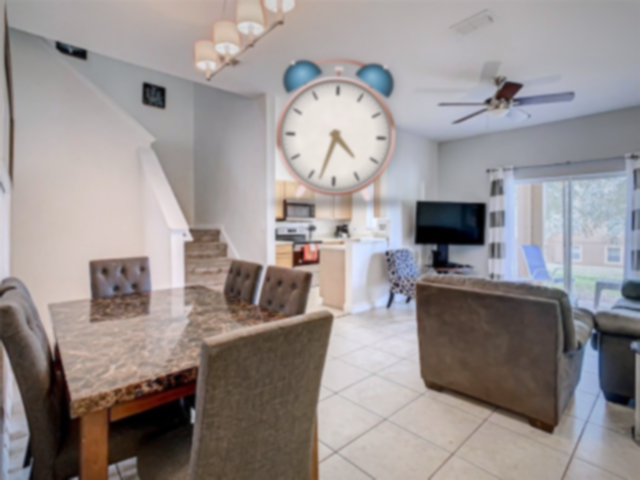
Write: 4:33
